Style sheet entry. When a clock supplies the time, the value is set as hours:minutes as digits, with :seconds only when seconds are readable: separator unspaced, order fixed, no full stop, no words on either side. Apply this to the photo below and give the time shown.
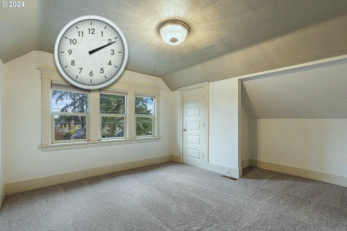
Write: 2:11
